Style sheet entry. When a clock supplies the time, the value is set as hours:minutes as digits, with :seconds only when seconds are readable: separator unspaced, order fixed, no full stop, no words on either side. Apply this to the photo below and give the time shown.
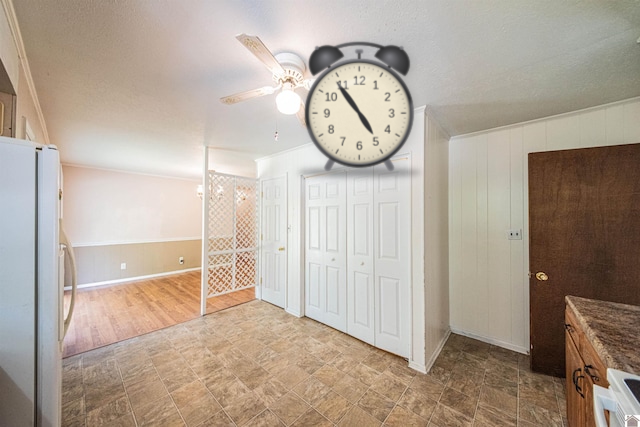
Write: 4:54
